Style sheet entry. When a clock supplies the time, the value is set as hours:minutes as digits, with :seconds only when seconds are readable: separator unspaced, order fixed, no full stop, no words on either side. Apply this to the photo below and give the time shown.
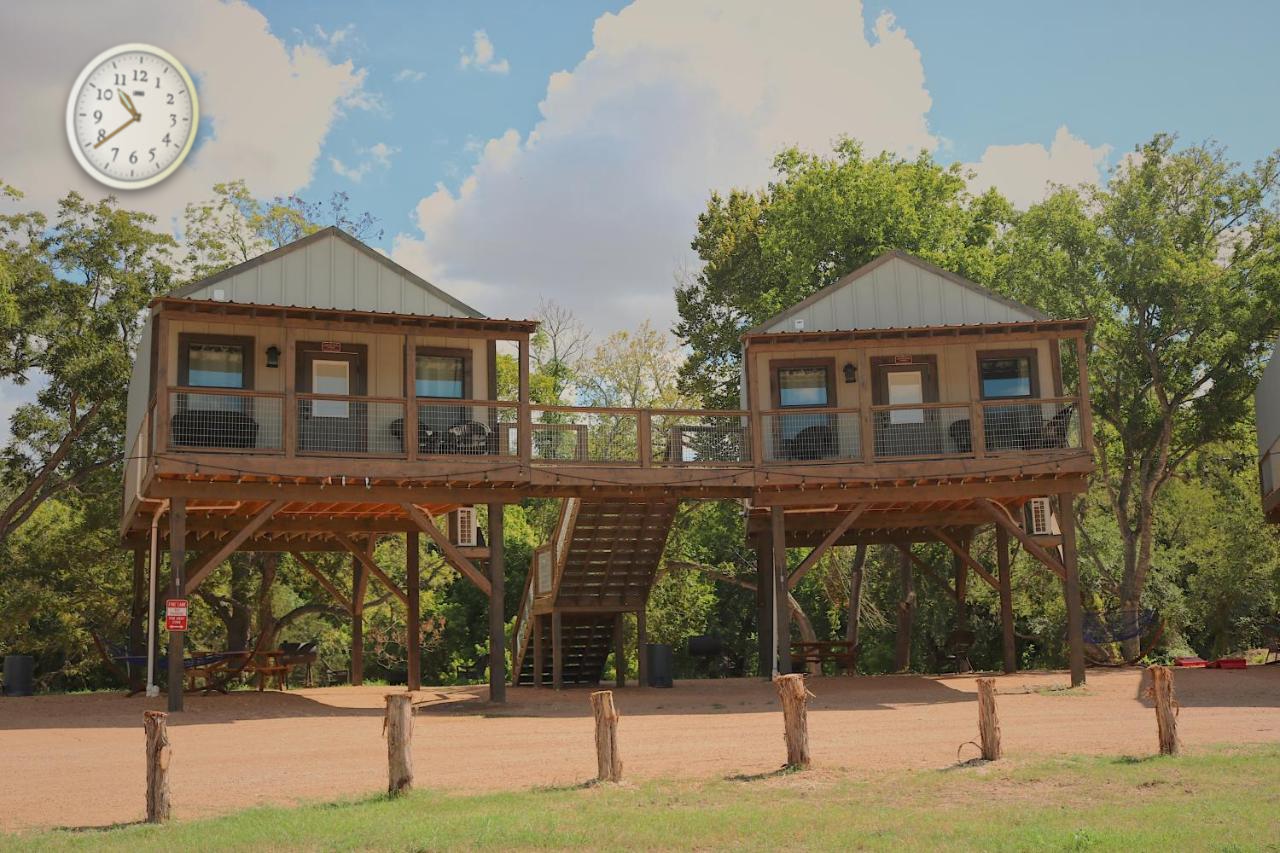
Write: 10:39
